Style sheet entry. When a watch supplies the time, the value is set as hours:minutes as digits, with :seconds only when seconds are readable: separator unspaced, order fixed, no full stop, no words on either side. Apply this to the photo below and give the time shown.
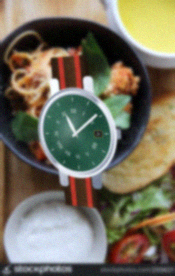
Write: 11:09
